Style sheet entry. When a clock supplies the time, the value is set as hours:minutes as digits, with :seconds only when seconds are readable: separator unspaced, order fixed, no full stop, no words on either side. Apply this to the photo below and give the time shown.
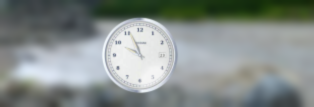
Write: 9:56
